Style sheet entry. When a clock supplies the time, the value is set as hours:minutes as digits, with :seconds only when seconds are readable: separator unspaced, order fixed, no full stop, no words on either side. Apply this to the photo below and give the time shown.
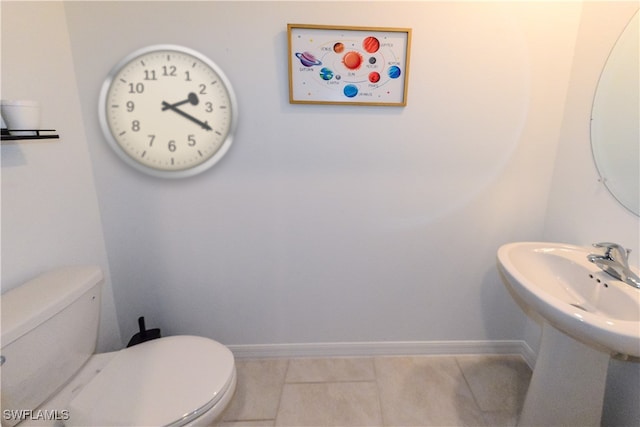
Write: 2:20
